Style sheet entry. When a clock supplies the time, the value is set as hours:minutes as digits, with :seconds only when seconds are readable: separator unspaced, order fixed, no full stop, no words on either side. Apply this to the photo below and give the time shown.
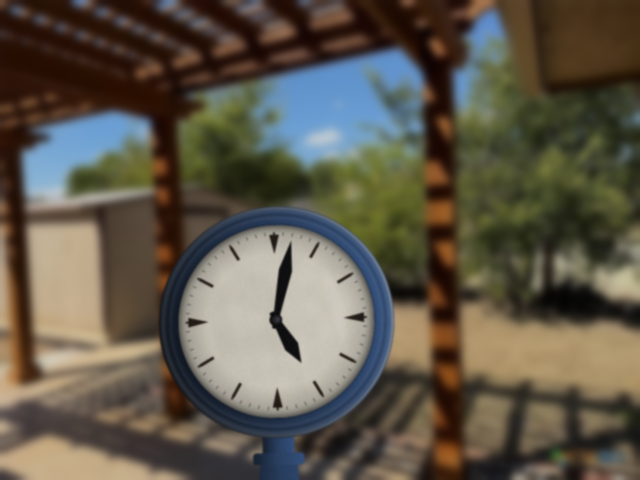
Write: 5:02
